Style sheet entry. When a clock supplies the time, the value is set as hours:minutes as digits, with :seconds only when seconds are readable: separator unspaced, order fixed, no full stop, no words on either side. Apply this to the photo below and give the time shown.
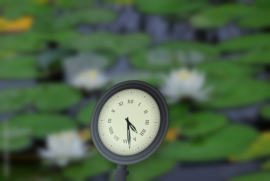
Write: 4:28
